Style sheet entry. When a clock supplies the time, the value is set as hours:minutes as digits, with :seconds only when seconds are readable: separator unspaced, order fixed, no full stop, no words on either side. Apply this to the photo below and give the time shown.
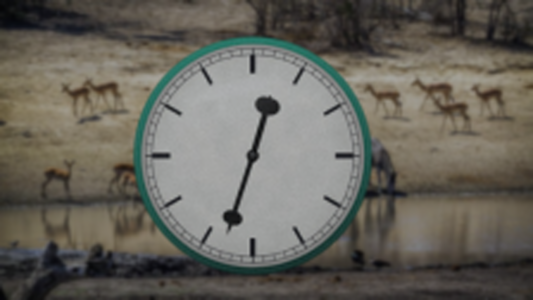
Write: 12:33
